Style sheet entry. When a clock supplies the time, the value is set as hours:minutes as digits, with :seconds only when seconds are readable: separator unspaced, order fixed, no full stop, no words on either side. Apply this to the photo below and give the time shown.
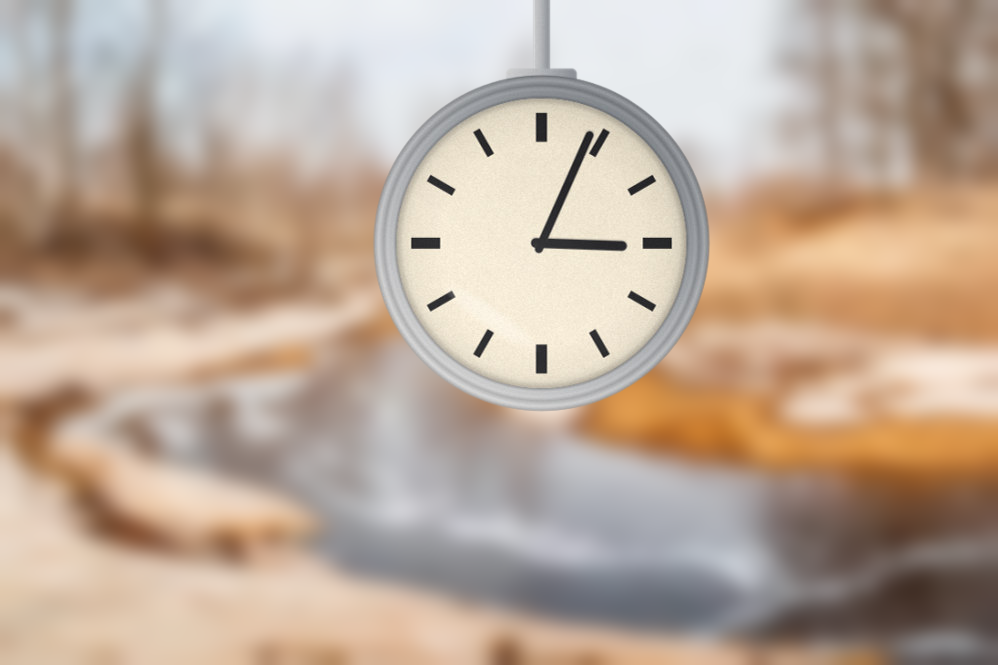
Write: 3:04
